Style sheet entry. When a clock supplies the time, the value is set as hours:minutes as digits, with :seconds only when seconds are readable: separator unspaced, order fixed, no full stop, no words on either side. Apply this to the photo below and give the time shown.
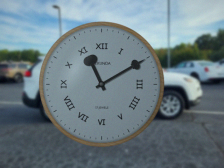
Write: 11:10
